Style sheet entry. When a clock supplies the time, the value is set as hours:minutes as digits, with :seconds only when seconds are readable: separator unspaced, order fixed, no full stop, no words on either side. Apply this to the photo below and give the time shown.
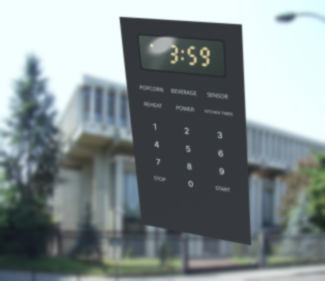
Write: 3:59
